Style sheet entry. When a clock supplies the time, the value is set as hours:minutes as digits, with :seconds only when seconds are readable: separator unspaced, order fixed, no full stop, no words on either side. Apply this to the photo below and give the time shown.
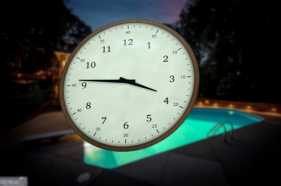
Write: 3:46
